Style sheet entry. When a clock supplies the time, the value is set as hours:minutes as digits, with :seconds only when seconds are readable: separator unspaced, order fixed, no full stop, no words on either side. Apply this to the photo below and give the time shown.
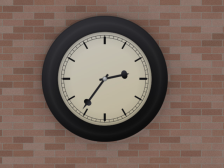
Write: 2:36
